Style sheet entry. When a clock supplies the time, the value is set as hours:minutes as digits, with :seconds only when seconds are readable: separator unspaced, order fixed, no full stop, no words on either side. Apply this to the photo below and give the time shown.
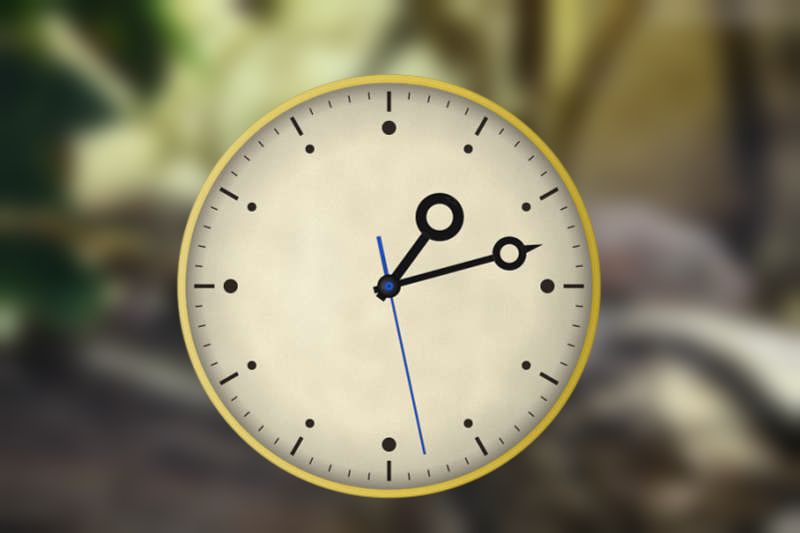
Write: 1:12:28
